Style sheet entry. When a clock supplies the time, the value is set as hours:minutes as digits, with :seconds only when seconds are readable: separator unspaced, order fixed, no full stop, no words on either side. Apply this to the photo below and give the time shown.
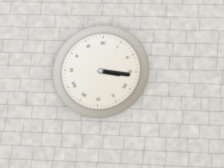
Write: 3:16
